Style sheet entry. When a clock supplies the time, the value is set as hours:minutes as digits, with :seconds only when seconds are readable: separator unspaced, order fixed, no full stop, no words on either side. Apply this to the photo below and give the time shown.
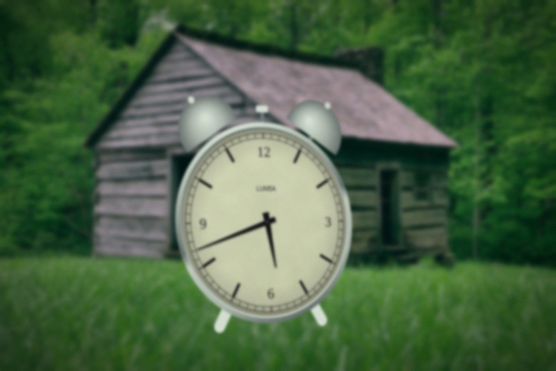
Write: 5:42
